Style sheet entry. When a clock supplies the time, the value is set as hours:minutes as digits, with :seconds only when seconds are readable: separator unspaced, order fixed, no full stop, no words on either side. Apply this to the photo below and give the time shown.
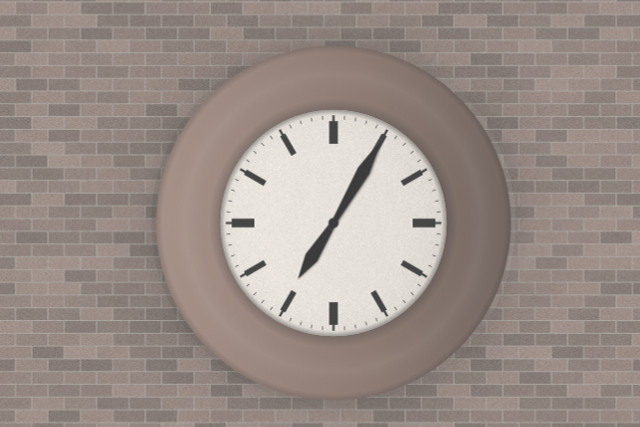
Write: 7:05
